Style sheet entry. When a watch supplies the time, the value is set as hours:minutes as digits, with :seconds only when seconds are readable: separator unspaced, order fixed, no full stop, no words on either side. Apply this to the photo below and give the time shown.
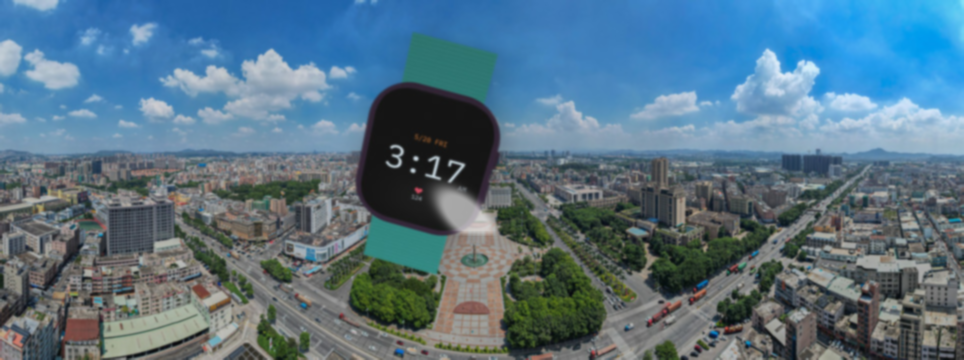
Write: 3:17
